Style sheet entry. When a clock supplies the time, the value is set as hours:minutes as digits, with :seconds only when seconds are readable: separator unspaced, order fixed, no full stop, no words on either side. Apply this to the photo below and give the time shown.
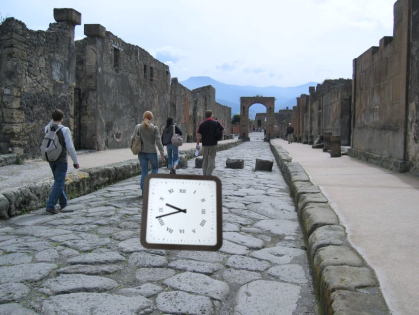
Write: 9:42
